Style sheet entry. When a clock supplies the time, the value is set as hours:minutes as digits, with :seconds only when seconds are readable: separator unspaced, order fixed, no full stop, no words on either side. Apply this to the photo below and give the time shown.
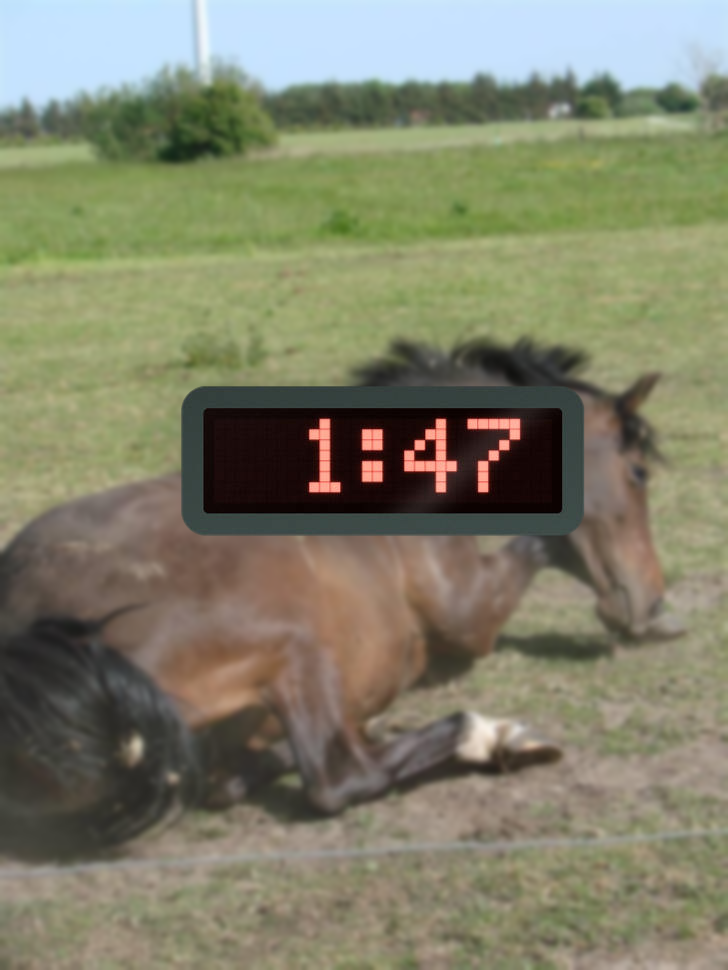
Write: 1:47
